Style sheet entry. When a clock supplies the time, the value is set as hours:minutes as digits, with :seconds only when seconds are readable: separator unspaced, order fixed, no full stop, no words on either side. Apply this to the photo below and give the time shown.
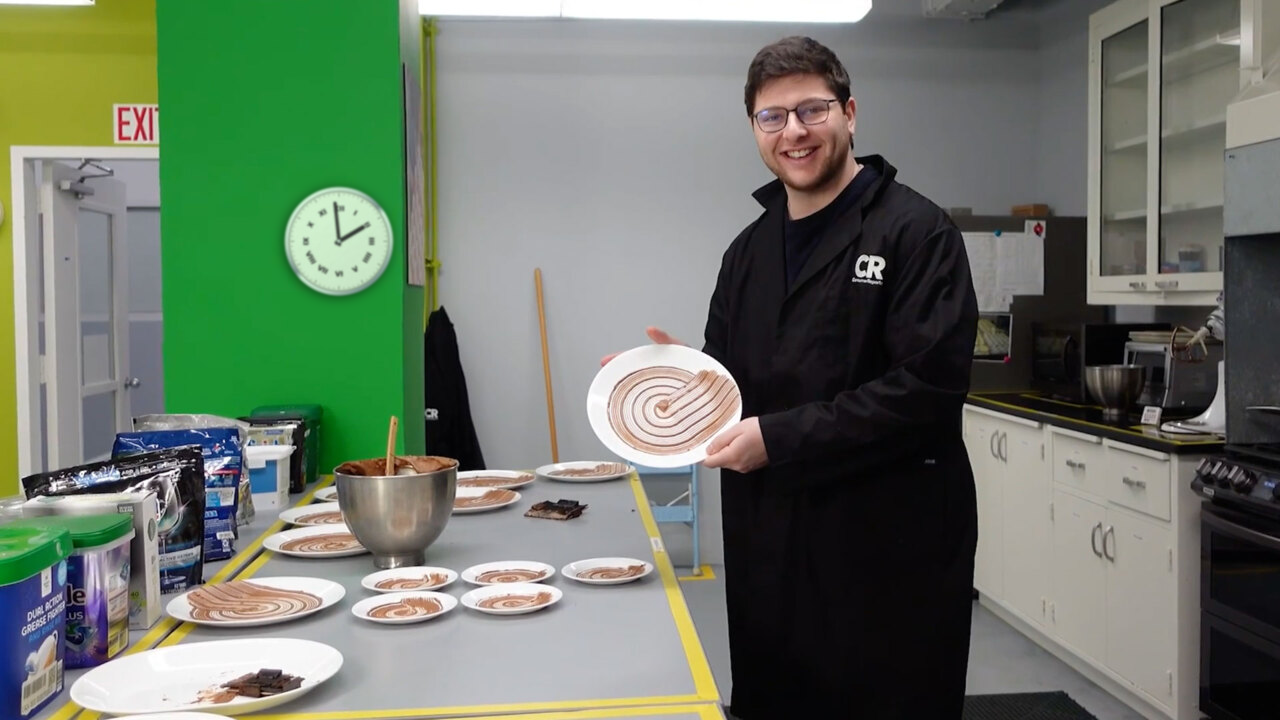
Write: 1:59
